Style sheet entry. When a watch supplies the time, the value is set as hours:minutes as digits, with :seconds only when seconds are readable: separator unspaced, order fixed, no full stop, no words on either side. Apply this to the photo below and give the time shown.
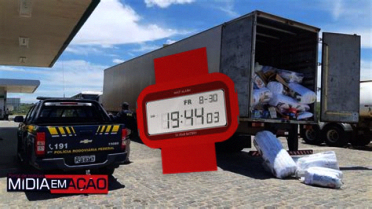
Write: 19:44:03
